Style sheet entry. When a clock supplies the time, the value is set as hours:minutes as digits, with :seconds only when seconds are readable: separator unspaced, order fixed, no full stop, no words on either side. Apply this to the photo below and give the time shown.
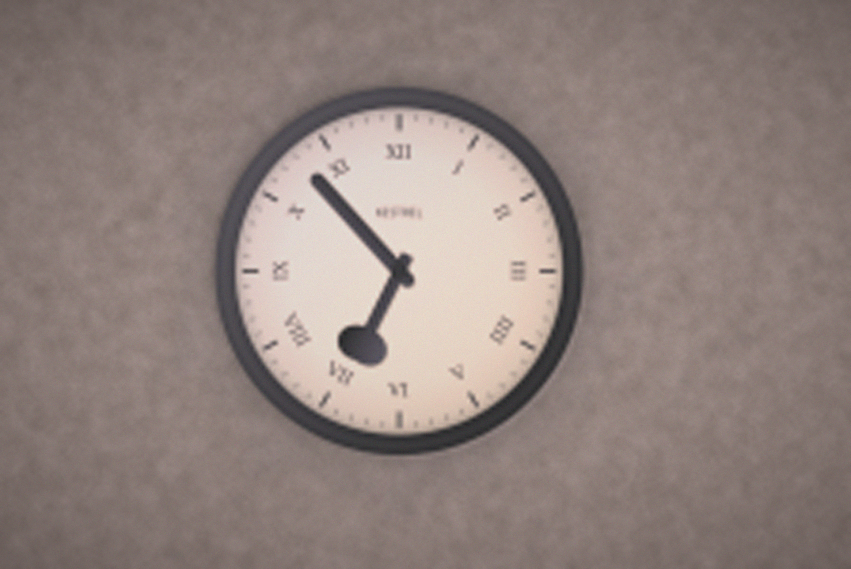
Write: 6:53
